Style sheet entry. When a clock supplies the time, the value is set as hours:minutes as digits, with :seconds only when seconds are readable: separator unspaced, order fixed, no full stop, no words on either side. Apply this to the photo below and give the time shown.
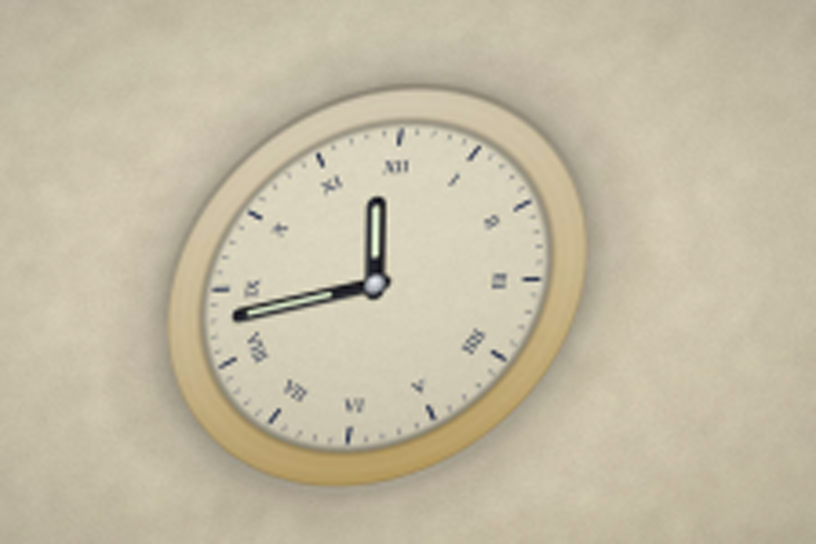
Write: 11:43
